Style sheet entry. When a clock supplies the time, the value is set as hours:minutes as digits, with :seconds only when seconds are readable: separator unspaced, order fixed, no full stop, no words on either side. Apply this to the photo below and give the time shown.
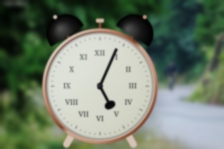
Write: 5:04
